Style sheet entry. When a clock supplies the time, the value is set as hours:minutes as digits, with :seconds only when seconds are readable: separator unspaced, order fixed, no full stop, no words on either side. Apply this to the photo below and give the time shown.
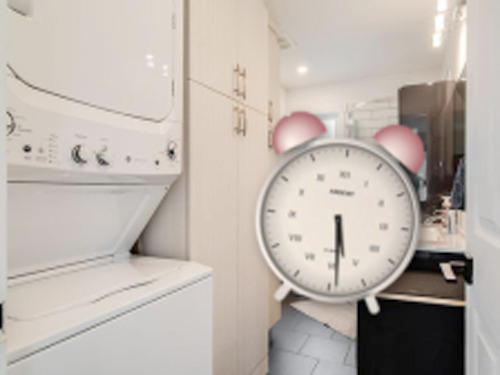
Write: 5:29
